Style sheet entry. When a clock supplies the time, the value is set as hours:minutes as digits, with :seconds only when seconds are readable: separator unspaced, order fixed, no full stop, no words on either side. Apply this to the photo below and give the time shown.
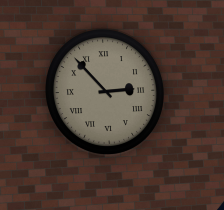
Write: 2:53
